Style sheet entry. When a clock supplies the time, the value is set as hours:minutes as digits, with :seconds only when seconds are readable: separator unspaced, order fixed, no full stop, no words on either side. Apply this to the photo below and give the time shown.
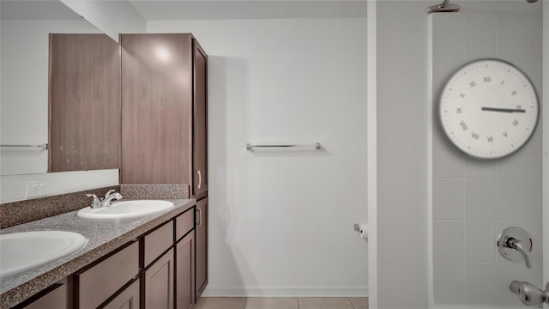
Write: 3:16
